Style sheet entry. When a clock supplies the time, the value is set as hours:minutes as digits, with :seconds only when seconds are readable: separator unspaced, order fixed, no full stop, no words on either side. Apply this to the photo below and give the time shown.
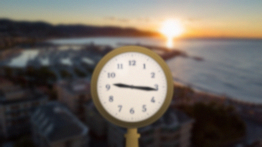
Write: 9:16
